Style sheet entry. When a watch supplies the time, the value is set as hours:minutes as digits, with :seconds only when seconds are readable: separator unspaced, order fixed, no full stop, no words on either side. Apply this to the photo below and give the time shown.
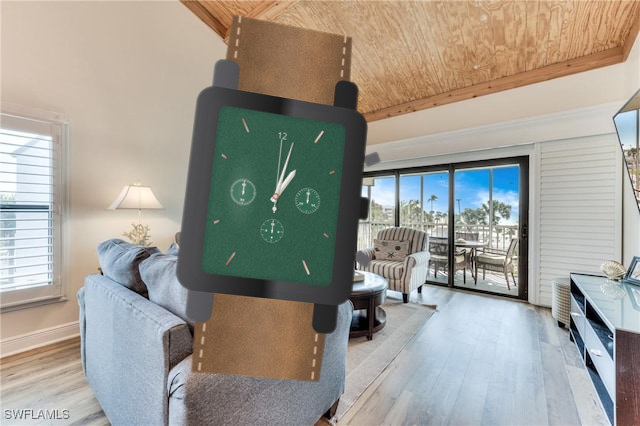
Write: 1:02
